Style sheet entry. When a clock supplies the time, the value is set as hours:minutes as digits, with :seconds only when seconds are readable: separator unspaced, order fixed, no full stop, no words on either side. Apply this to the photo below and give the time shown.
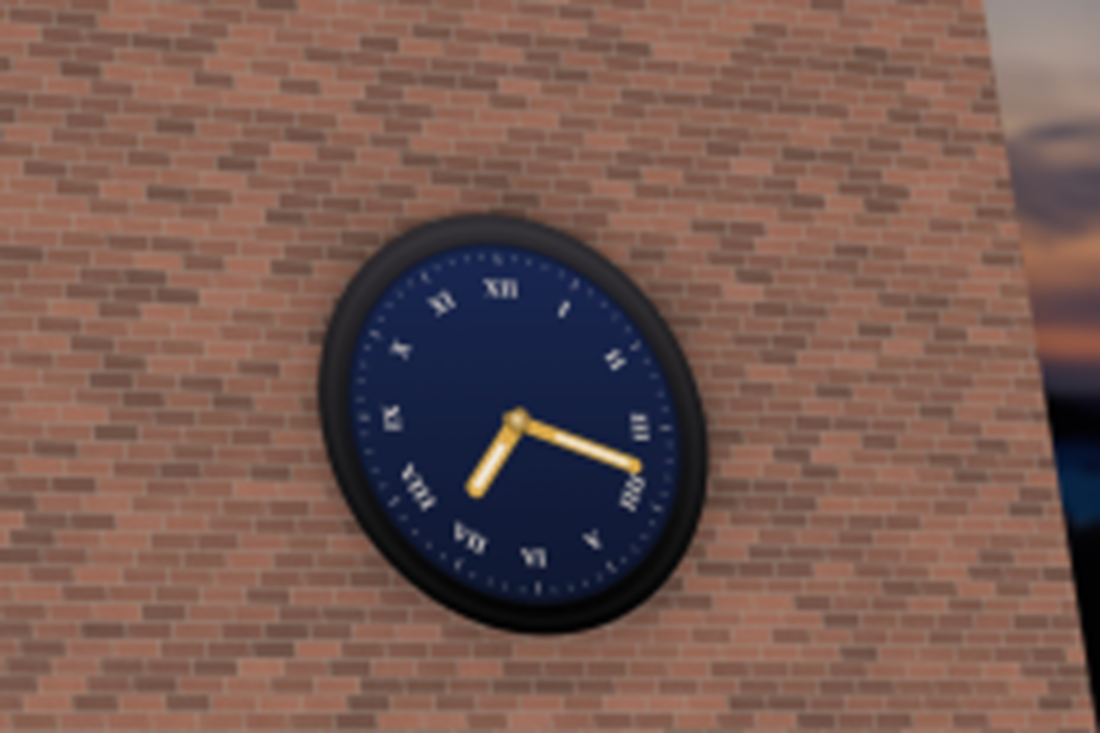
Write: 7:18
